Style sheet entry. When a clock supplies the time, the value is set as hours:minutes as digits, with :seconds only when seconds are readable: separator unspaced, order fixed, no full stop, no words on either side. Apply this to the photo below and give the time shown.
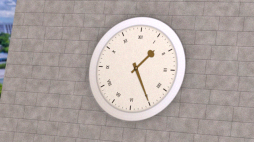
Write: 1:25
